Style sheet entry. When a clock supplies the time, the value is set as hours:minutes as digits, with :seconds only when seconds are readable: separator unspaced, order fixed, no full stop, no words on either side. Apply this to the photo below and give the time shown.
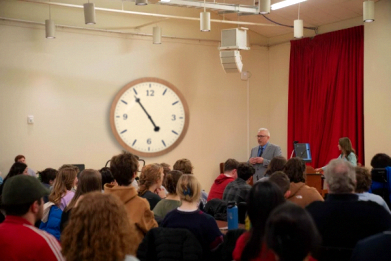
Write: 4:54
